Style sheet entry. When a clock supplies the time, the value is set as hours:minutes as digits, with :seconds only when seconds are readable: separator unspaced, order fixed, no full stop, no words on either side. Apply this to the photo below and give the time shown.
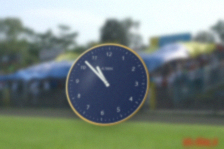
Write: 10:52
